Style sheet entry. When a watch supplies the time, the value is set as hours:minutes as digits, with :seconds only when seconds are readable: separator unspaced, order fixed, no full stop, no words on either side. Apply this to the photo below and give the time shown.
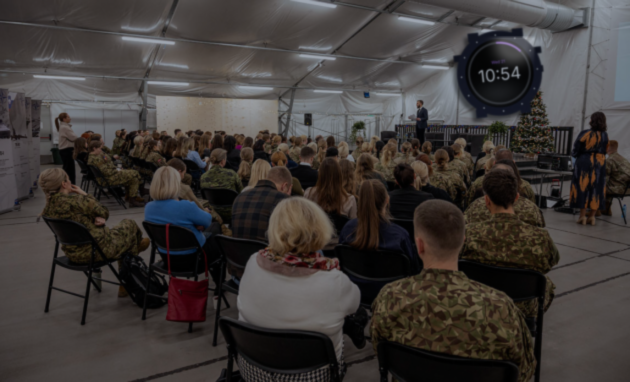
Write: 10:54
